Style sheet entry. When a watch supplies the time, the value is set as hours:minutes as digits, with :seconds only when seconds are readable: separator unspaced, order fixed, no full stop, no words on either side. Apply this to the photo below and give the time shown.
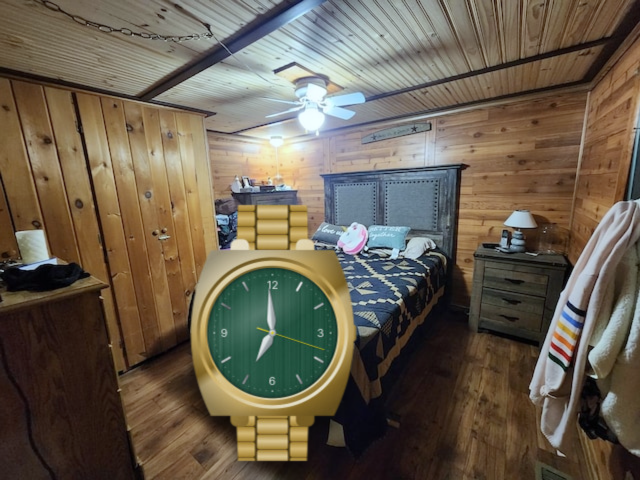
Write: 6:59:18
